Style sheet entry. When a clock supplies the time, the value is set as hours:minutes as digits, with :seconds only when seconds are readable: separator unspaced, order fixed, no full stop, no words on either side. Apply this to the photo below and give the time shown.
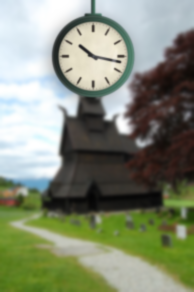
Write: 10:17
